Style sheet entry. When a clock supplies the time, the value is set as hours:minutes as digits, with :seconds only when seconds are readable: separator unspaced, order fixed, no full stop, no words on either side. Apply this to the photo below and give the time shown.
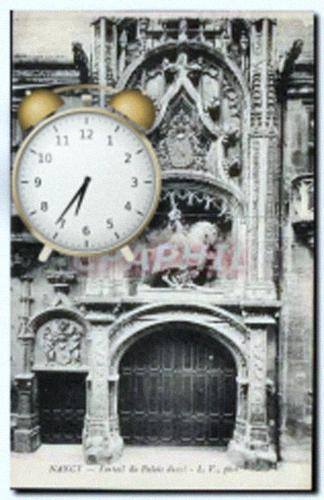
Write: 6:36
